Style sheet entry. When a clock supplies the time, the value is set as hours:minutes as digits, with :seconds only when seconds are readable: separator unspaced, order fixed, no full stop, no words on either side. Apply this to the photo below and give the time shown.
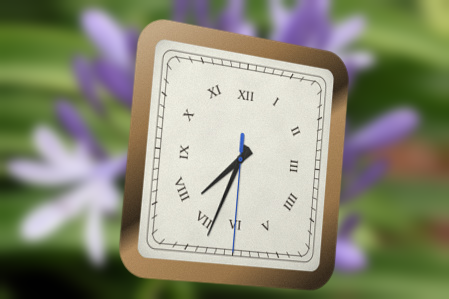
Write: 7:33:30
